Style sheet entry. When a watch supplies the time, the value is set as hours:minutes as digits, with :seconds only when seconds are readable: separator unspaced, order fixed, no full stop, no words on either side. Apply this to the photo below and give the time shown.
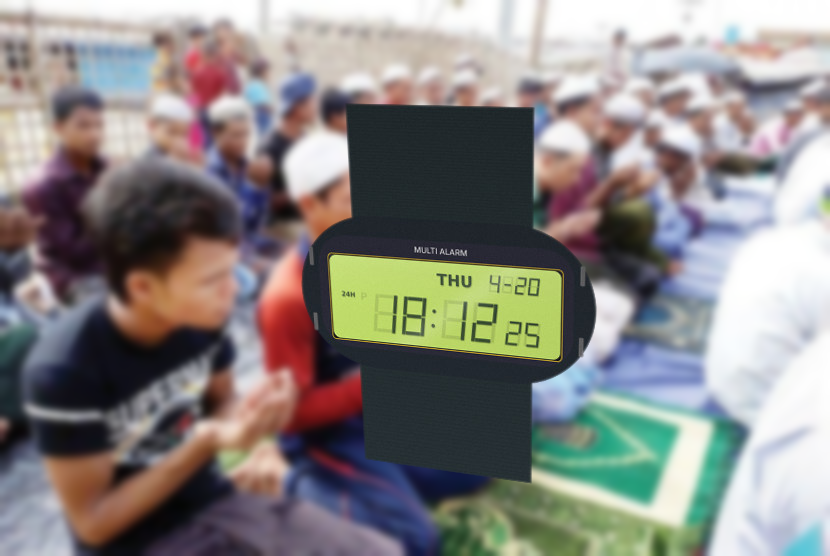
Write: 18:12:25
